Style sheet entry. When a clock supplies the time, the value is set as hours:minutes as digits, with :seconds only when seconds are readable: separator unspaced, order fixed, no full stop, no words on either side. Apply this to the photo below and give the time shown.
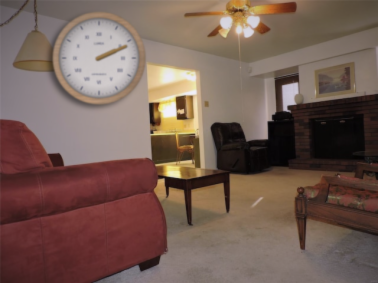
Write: 2:11
